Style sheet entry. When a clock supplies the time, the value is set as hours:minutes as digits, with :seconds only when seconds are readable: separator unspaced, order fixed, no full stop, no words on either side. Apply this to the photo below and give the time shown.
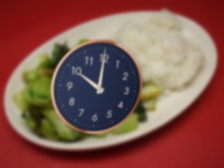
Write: 10:00
